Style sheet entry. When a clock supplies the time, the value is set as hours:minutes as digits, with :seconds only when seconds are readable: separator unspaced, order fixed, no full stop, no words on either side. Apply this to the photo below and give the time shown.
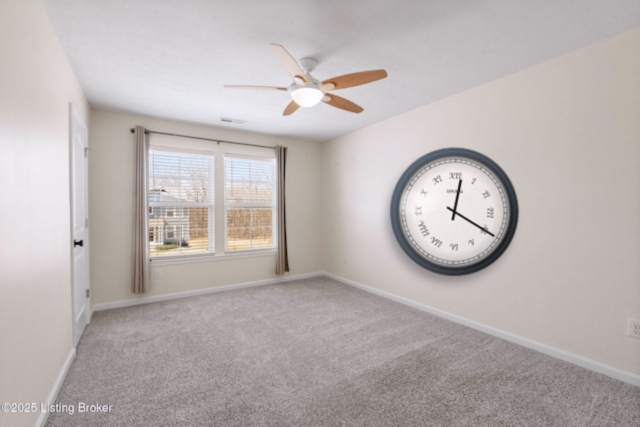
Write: 12:20
